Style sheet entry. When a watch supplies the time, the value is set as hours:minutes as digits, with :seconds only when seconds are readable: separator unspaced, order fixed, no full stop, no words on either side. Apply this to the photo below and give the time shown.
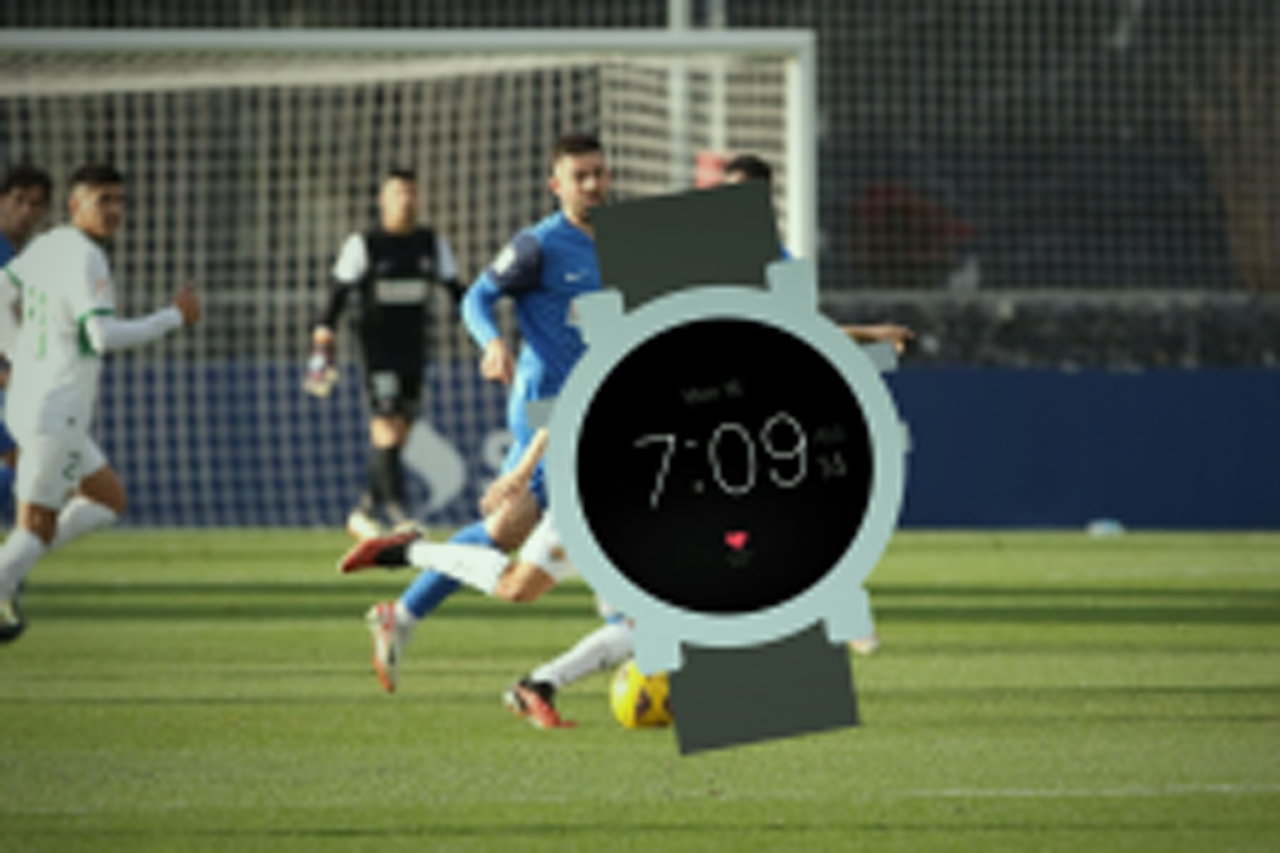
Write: 7:09
